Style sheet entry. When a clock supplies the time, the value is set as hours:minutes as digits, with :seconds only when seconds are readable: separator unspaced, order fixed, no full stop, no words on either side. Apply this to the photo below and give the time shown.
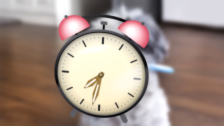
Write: 7:32
